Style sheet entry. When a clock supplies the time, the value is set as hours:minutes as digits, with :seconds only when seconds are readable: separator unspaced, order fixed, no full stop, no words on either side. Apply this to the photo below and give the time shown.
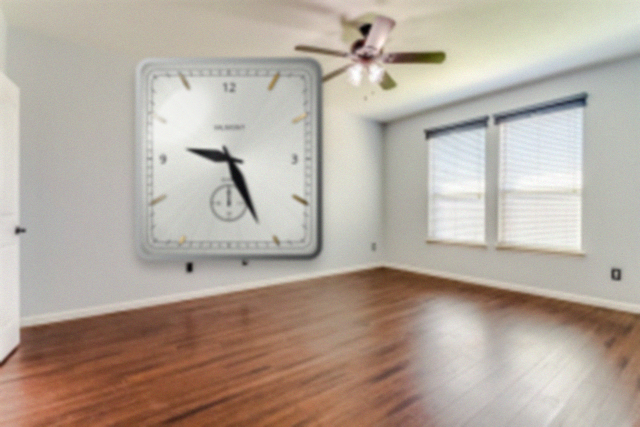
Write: 9:26
